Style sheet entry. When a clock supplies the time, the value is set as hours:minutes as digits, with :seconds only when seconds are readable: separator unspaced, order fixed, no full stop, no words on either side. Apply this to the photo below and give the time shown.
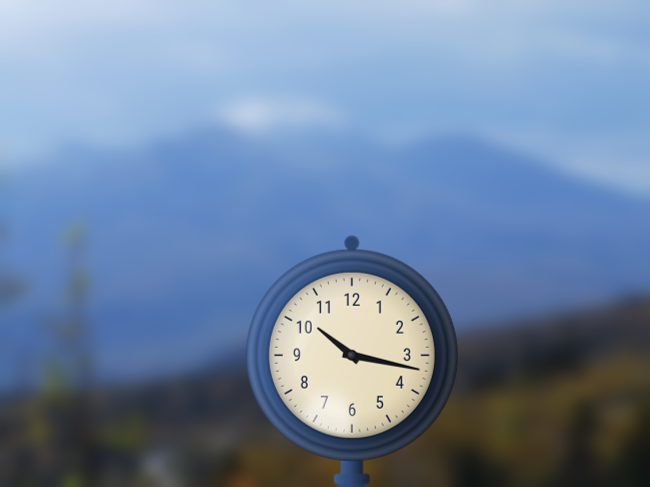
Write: 10:17
